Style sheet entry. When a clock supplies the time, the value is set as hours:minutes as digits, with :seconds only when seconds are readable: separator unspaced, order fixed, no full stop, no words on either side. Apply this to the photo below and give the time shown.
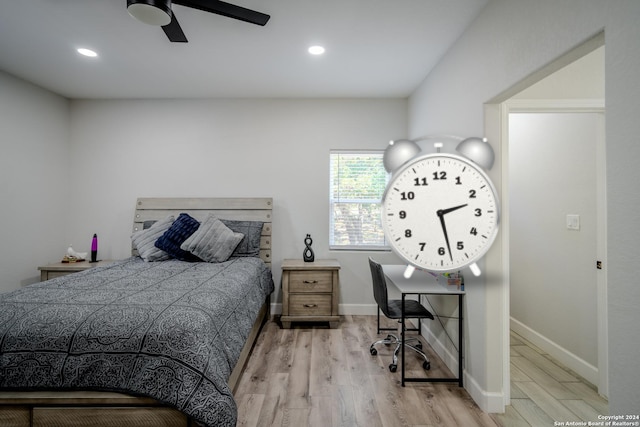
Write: 2:28
